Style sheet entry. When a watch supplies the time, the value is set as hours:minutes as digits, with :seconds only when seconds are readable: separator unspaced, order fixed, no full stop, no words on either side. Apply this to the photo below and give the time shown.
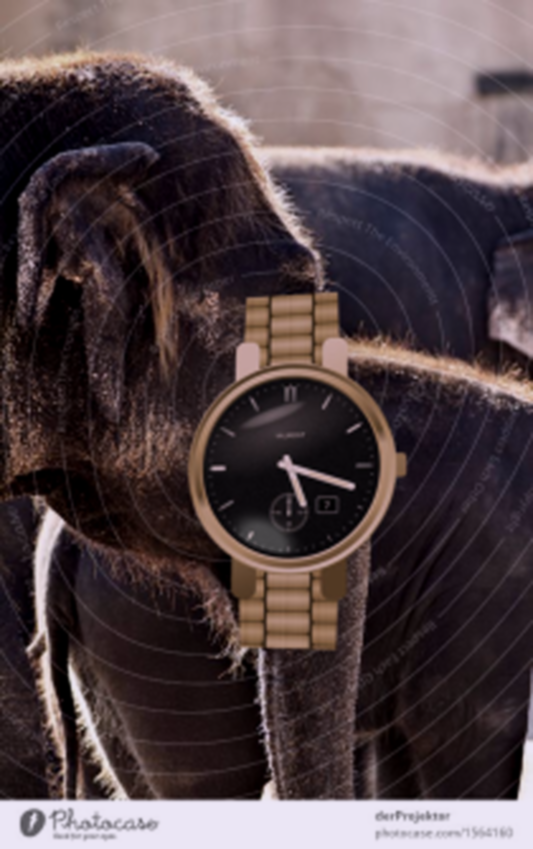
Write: 5:18
